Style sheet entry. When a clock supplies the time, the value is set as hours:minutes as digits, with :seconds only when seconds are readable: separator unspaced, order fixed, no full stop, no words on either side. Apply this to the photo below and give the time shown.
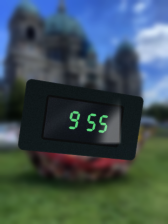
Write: 9:55
